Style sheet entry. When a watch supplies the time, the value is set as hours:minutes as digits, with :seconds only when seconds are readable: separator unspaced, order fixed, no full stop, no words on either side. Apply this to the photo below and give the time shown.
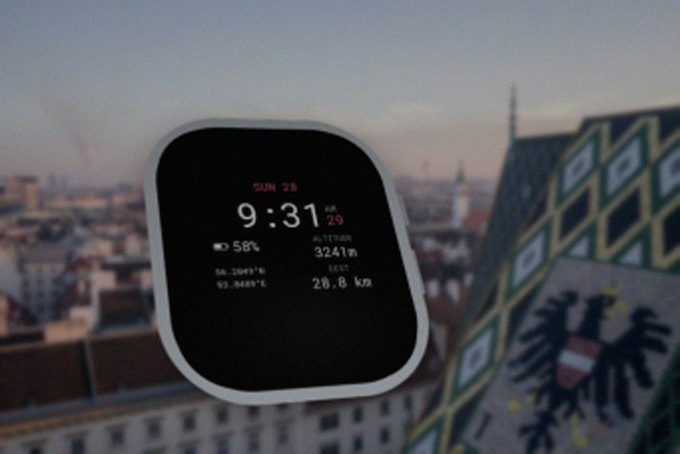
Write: 9:31:29
